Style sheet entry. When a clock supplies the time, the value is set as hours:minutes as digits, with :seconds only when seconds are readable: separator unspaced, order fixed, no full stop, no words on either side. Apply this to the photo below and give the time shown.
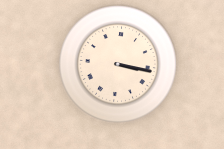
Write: 3:16
